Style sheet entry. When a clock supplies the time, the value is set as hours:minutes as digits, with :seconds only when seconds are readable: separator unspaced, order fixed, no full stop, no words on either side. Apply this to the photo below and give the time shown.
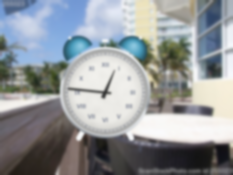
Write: 12:46
